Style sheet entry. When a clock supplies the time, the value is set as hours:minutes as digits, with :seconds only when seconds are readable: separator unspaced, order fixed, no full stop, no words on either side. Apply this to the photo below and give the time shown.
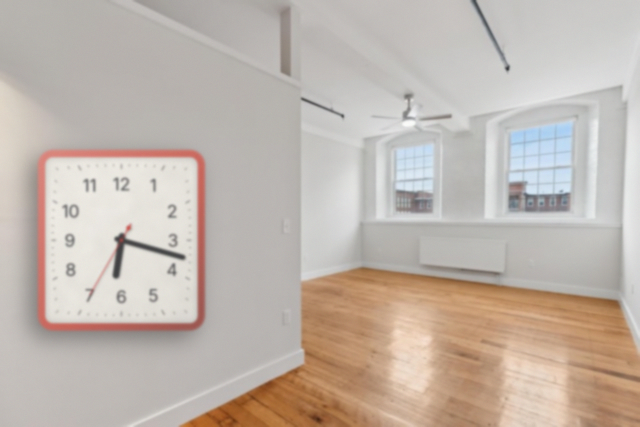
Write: 6:17:35
